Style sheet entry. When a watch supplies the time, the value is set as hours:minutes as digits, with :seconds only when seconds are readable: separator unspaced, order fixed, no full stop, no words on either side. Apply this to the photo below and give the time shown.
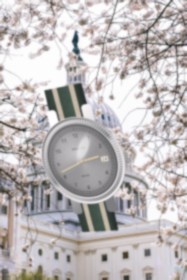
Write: 2:42
